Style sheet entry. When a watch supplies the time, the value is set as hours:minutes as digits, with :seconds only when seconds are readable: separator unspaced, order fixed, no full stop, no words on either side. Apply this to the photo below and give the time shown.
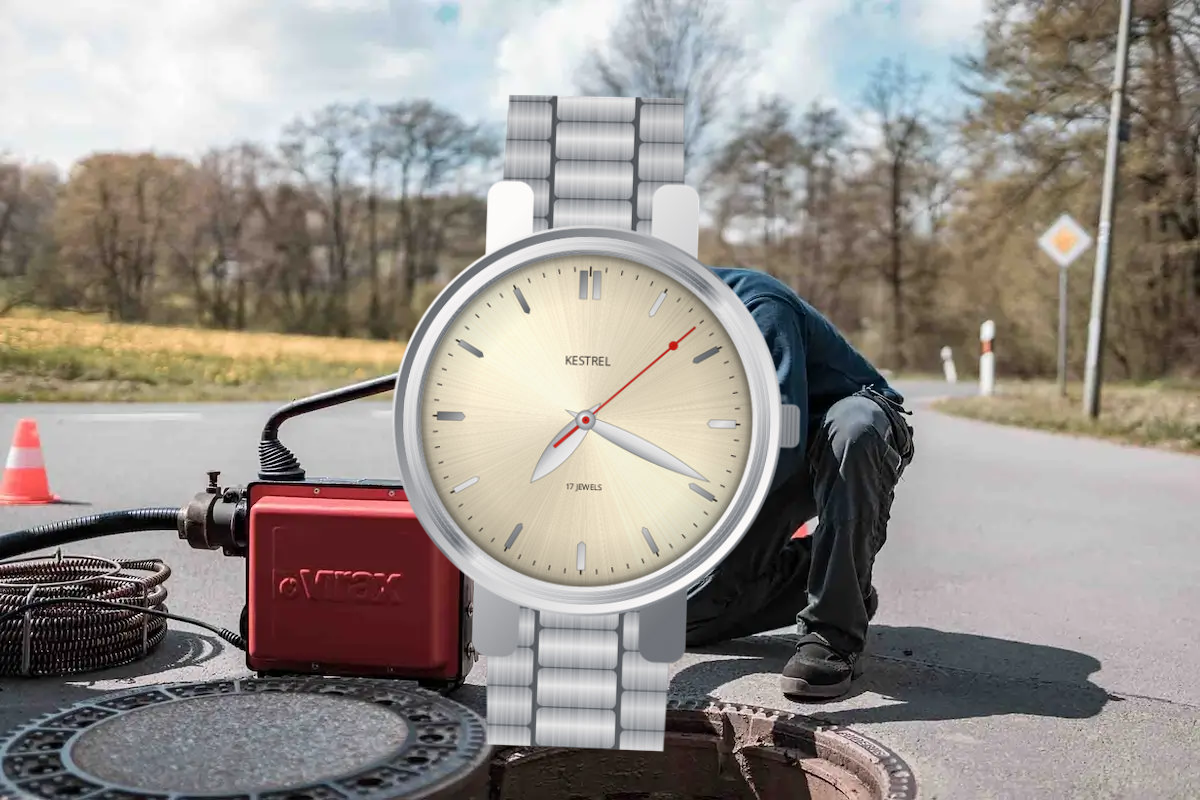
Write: 7:19:08
